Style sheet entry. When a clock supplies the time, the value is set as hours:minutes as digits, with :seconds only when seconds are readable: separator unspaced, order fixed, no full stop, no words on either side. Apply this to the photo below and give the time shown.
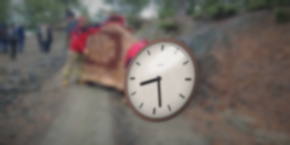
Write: 8:28
